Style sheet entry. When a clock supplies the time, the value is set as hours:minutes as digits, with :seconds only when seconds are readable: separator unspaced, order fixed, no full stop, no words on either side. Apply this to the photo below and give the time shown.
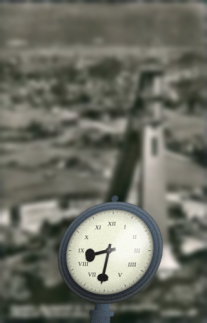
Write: 8:31
